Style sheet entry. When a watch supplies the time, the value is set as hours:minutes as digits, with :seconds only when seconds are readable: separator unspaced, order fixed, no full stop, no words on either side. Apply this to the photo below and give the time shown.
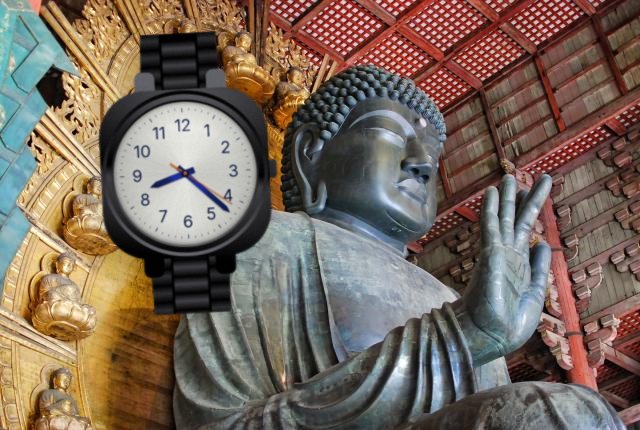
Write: 8:22:21
